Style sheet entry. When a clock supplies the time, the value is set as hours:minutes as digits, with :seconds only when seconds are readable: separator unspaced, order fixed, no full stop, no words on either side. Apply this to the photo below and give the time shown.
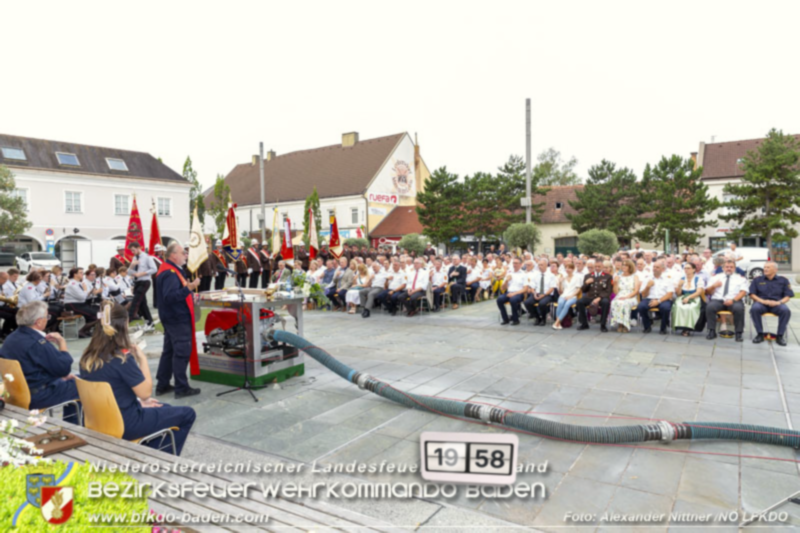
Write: 19:58
